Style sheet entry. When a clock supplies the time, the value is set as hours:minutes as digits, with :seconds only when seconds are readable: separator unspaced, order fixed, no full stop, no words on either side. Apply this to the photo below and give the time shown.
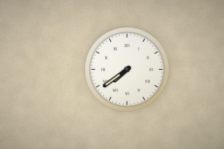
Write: 7:39
